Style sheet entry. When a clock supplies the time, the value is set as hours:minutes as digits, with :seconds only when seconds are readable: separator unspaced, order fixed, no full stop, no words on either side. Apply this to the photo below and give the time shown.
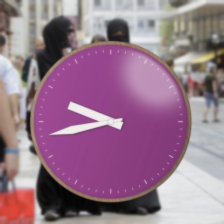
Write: 9:43
